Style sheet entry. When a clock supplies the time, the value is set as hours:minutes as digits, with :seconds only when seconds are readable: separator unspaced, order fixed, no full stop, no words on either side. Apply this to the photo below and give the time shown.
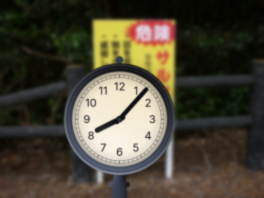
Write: 8:07
